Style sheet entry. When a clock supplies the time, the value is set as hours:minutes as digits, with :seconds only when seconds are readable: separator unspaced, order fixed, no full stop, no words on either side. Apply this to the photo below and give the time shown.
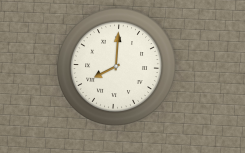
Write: 8:00
